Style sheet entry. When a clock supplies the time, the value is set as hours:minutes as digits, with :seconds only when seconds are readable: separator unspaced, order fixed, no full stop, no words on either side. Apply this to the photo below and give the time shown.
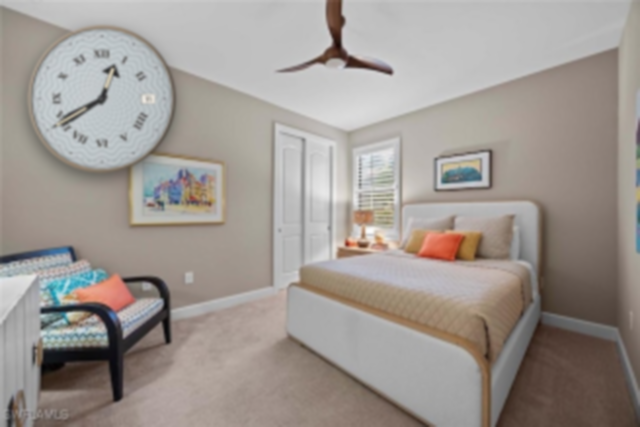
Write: 12:40
